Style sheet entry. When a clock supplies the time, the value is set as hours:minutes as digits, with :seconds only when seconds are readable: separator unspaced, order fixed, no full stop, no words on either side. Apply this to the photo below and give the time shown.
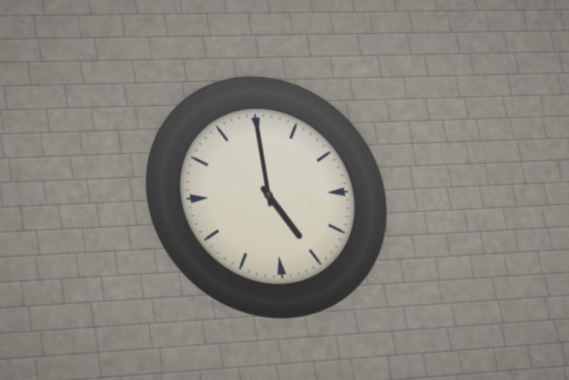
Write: 5:00
